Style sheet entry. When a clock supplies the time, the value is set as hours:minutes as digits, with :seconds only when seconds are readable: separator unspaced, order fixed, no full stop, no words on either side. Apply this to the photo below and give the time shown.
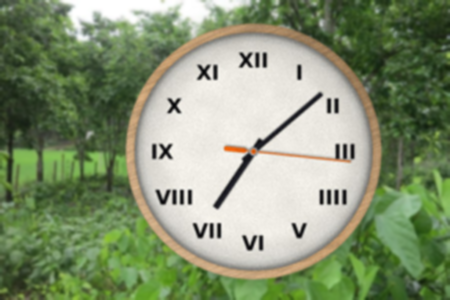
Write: 7:08:16
